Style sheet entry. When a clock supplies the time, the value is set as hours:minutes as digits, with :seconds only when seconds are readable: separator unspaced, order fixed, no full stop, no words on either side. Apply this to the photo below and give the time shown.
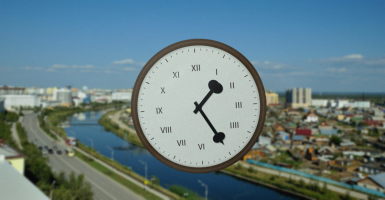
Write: 1:25
